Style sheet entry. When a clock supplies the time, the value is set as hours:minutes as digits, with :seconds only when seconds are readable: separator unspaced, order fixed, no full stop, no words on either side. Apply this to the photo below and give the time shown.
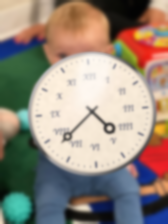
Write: 4:38
